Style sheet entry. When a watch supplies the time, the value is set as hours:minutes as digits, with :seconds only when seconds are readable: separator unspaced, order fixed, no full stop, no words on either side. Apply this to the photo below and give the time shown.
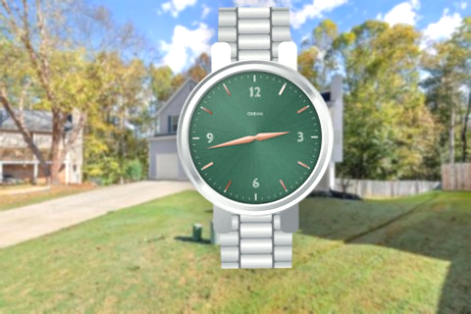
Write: 2:43
